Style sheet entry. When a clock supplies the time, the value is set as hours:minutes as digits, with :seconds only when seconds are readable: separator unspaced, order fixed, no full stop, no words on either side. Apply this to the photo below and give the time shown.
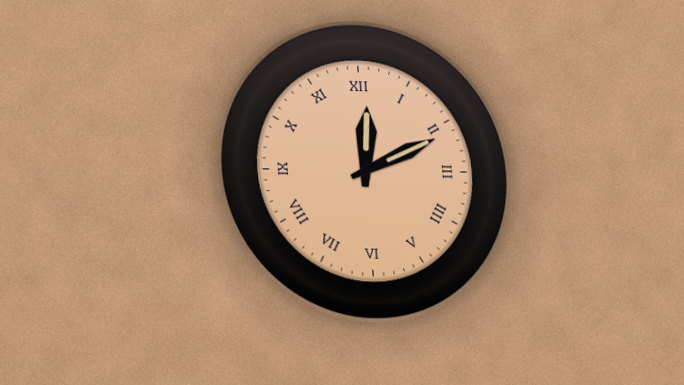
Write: 12:11
